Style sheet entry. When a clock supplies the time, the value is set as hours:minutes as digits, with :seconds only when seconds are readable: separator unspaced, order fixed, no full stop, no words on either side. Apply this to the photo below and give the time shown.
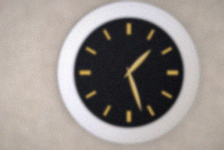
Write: 1:27
